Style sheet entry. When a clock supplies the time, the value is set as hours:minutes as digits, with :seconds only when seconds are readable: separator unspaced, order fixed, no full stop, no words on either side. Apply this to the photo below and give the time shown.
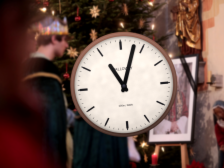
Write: 11:03
